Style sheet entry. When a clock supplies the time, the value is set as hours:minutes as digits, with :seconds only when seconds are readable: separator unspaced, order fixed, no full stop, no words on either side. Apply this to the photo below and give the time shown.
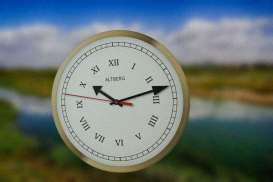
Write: 10:12:47
